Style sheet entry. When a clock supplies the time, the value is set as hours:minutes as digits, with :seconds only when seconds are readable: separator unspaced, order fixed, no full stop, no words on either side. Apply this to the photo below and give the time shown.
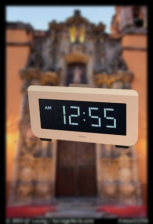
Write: 12:55
